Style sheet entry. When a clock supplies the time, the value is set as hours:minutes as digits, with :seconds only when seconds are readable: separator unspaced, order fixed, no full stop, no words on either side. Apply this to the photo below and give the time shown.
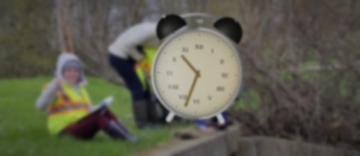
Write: 10:33
